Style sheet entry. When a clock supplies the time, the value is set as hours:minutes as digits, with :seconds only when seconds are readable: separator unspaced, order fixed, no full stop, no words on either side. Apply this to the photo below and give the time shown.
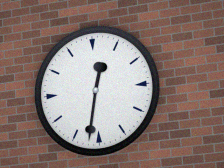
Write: 12:32
